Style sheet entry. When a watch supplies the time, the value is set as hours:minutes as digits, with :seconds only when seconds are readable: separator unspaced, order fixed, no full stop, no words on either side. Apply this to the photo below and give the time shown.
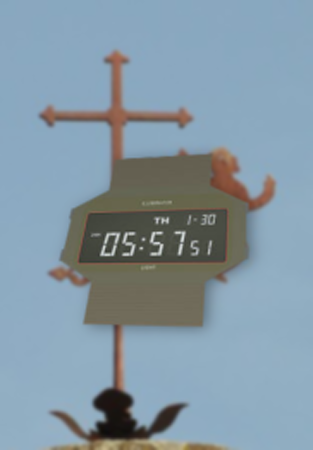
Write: 5:57:51
